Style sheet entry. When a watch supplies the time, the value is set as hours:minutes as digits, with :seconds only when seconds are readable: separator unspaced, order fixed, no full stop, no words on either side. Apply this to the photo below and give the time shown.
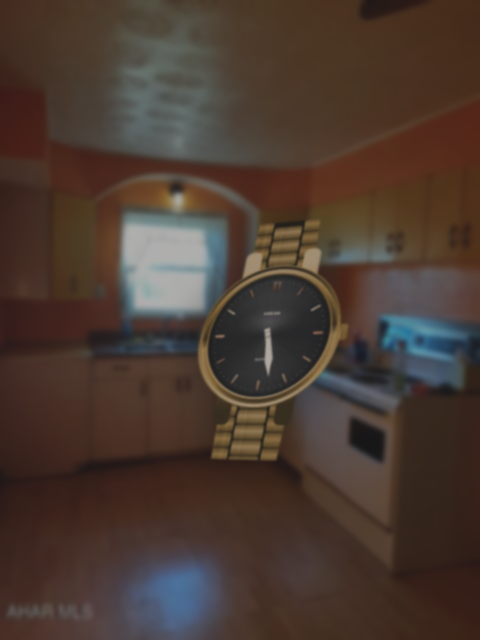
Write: 5:28
